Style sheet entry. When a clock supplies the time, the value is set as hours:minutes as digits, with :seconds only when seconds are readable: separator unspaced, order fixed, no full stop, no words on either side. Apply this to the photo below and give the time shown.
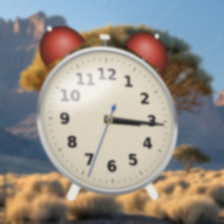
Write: 3:15:34
